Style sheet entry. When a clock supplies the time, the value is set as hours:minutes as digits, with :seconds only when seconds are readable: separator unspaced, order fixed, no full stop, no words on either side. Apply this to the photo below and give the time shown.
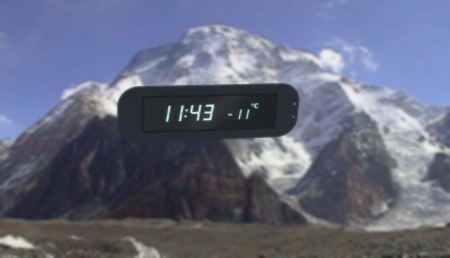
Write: 11:43
